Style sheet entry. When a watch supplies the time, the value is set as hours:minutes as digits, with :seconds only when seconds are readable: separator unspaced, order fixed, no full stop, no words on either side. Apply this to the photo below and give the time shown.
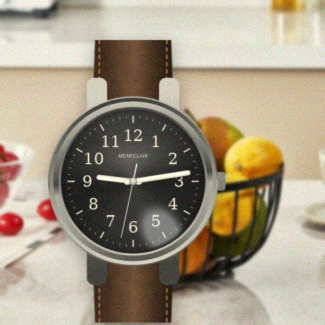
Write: 9:13:32
